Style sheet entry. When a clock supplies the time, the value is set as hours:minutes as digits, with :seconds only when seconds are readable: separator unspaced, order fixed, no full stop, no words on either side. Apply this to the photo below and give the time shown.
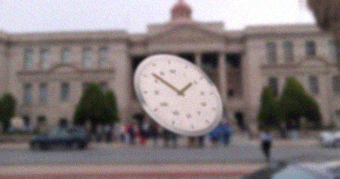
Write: 1:52
